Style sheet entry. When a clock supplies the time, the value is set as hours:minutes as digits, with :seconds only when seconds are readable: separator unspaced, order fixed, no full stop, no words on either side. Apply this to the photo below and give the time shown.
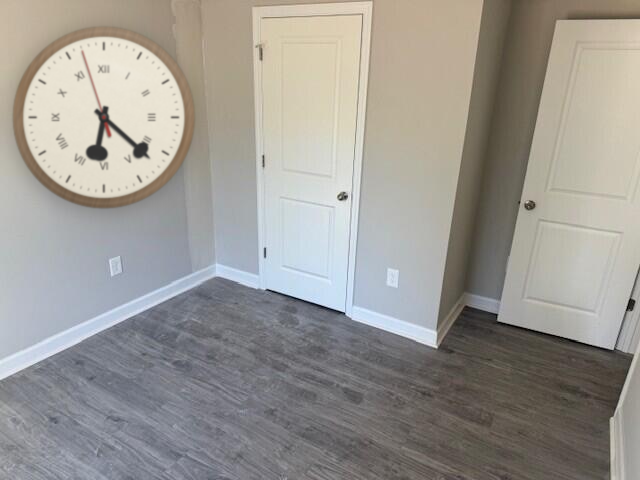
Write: 6:21:57
